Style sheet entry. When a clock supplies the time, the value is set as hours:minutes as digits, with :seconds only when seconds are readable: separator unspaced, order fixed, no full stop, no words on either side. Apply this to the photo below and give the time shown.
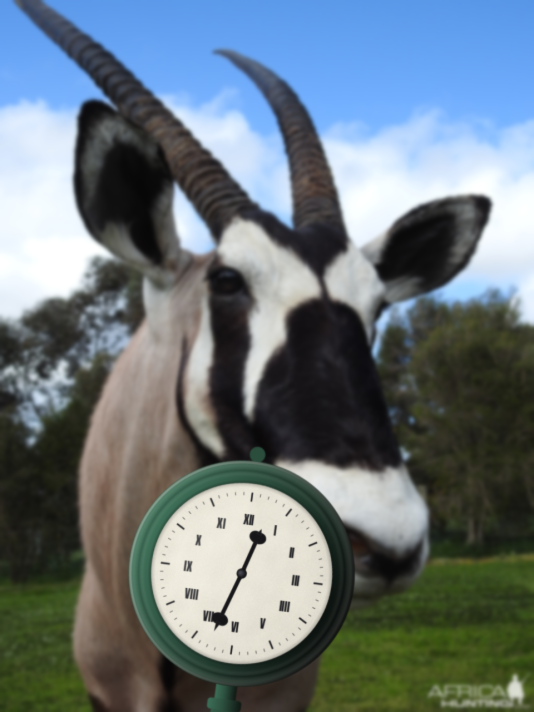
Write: 12:33
